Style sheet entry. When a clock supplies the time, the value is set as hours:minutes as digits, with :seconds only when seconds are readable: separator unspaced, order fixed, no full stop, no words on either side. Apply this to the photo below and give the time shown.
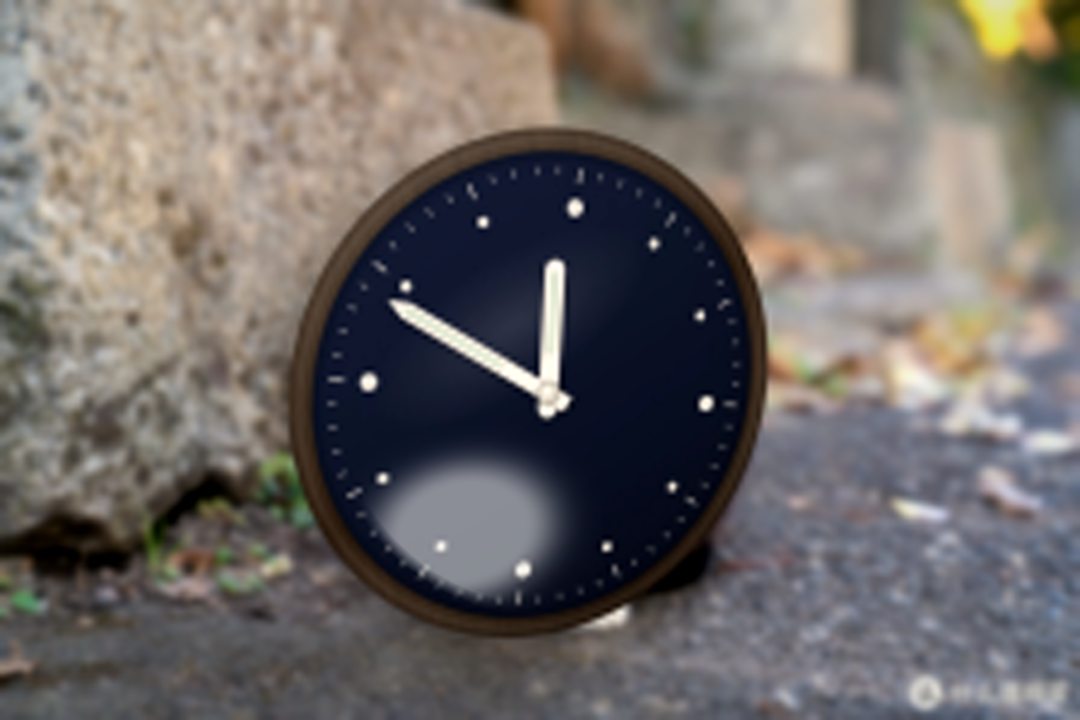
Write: 11:49
